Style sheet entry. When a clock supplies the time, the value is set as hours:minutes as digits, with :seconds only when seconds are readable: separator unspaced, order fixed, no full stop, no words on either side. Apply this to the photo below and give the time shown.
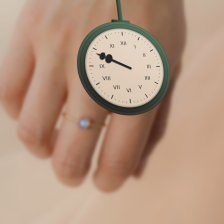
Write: 9:49
